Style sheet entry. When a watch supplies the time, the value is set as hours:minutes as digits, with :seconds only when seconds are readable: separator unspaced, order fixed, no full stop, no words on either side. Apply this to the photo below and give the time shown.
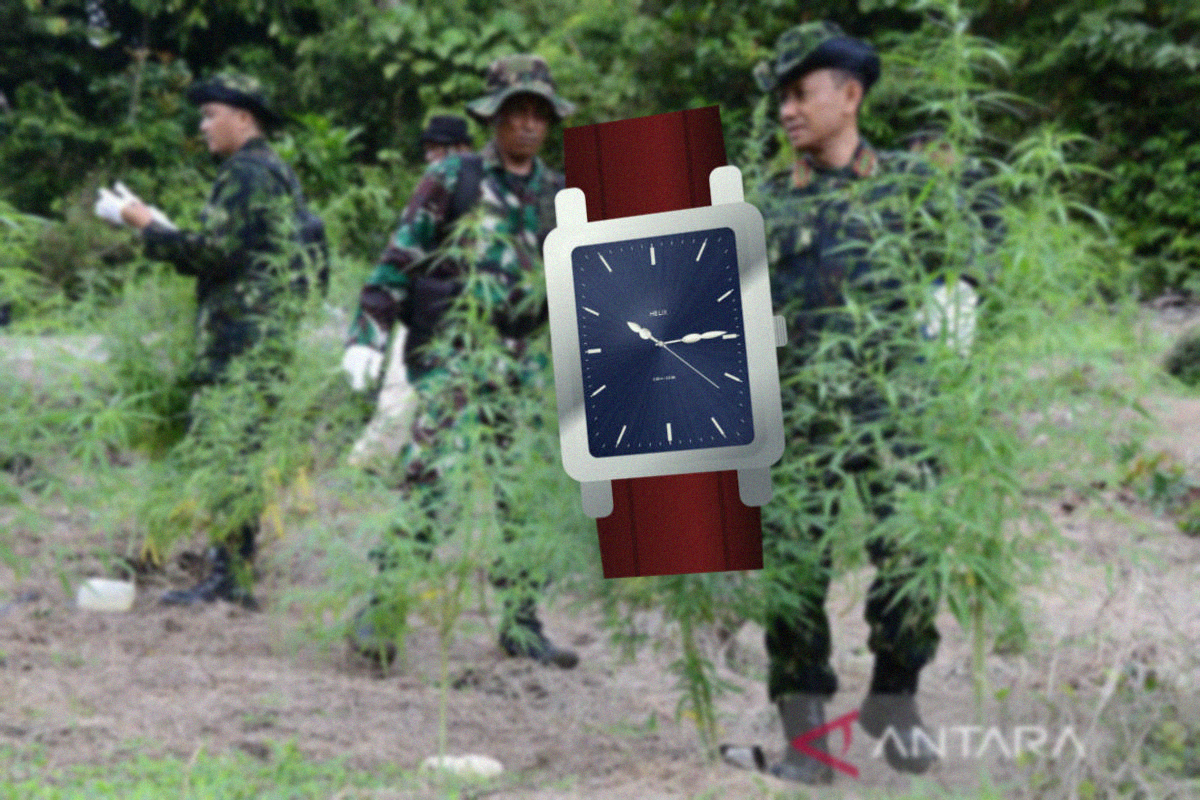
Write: 10:14:22
